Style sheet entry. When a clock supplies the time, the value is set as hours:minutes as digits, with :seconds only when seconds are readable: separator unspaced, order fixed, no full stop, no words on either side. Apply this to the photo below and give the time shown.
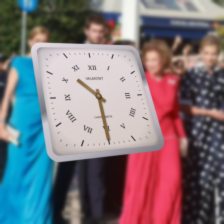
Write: 10:30
